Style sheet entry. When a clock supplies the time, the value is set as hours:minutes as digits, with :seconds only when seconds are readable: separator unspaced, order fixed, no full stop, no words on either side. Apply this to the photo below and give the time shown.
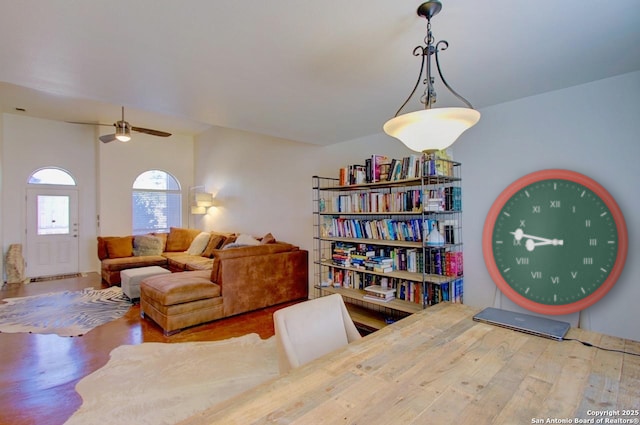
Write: 8:47
